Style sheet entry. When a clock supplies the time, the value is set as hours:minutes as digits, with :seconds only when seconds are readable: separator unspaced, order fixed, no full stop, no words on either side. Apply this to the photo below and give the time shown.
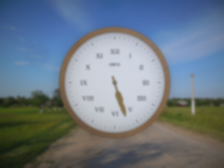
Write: 5:27
